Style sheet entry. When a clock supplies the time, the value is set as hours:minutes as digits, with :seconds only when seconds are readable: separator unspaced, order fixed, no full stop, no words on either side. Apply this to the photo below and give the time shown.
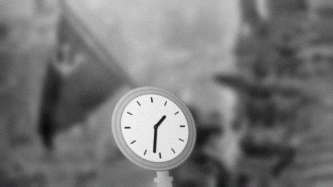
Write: 1:32
